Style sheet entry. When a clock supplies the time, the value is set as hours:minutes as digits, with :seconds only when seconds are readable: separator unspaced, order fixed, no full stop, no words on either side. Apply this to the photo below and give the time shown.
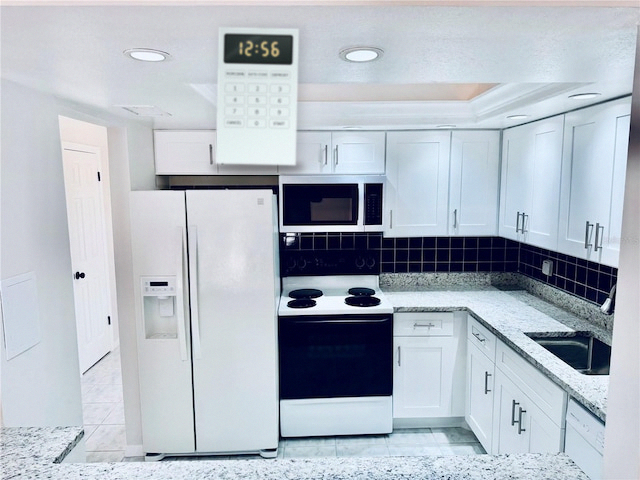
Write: 12:56
